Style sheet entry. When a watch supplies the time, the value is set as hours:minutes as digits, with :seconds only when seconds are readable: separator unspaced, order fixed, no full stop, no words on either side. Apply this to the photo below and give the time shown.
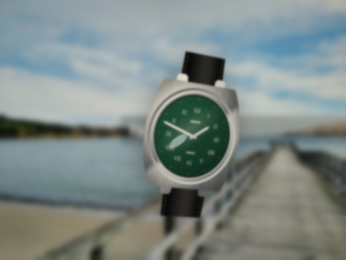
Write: 1:48
